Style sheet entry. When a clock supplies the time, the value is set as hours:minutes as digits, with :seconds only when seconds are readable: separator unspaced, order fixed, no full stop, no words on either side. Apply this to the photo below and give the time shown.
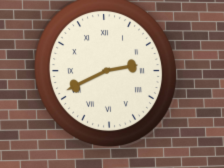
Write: 2:41
